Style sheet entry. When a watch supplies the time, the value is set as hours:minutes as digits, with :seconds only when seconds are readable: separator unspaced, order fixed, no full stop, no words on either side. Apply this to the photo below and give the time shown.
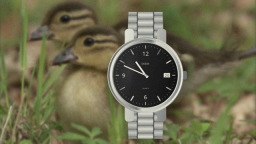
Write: 10:49
